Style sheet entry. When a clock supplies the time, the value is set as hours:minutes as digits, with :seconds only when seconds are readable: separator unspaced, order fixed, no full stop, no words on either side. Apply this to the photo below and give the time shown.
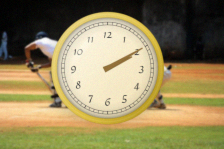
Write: 2:10
